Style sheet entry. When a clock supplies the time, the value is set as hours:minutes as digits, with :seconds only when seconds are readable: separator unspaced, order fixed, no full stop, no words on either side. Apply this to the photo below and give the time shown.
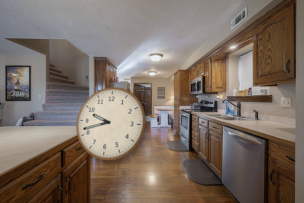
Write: 9:42
